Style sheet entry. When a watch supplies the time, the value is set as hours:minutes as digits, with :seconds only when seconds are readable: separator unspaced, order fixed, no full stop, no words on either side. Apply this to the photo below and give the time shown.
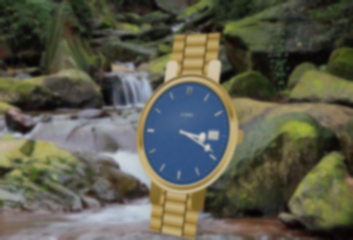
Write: 3:19
